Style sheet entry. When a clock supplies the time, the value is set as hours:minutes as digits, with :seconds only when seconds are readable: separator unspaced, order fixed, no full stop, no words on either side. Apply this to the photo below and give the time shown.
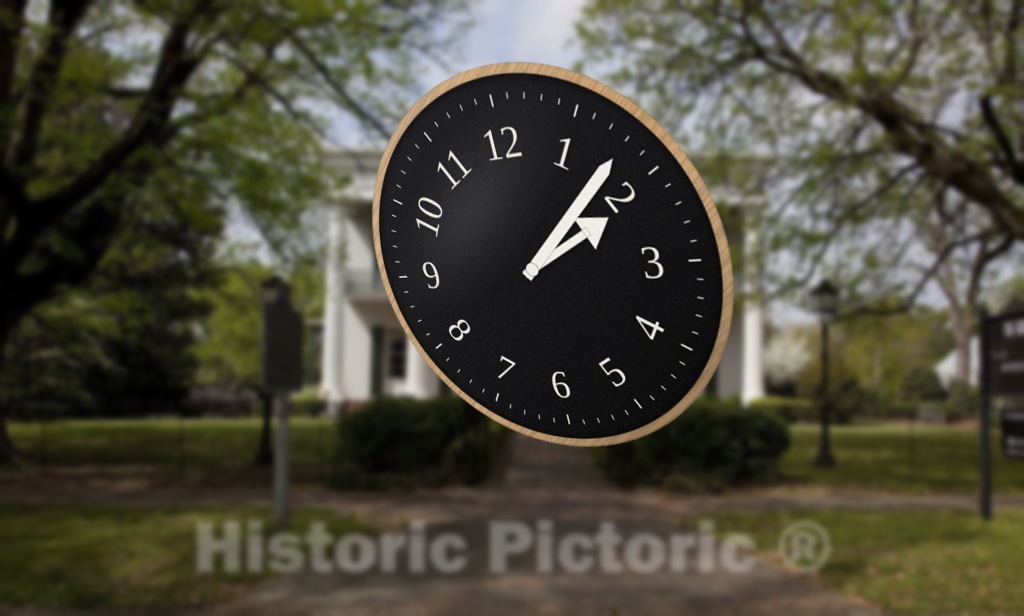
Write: 2:08
